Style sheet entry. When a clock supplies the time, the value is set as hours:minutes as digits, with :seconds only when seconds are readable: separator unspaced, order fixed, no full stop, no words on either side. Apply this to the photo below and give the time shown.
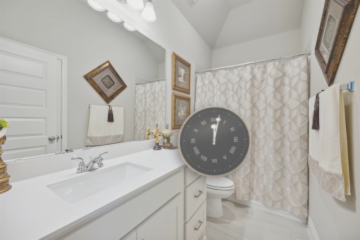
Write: 12:02
